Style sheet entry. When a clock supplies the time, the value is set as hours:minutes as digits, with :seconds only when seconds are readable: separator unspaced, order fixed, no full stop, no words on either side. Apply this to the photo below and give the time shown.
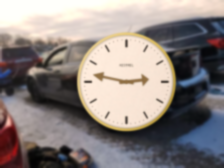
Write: 2:47
